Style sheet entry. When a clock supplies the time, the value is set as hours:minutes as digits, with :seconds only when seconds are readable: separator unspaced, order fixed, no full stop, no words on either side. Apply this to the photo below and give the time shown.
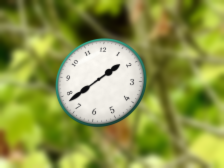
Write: 1:38
